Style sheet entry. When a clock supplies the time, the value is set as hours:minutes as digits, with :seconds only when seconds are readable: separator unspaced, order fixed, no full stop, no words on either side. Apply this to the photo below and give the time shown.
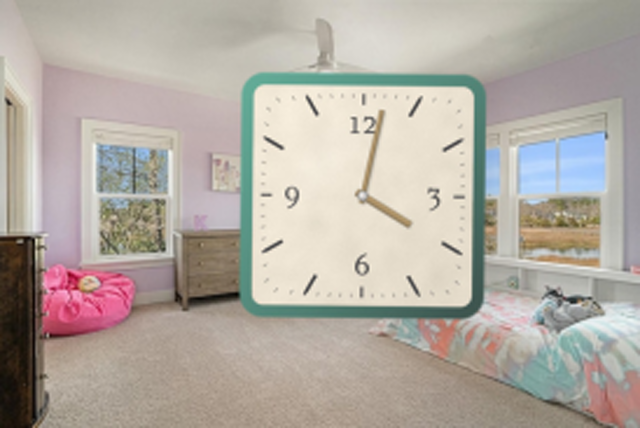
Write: 4:02
